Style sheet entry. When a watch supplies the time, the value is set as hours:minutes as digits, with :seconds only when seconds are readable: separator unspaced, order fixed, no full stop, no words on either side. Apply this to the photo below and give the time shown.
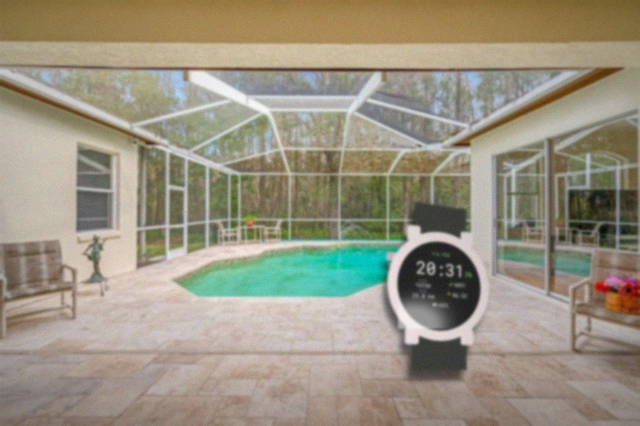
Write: 20:31
